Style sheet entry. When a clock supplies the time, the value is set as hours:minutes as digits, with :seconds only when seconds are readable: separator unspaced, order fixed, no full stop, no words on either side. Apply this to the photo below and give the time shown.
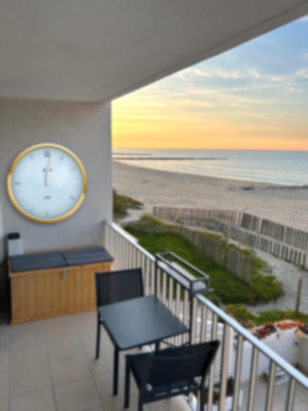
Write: 12:01
